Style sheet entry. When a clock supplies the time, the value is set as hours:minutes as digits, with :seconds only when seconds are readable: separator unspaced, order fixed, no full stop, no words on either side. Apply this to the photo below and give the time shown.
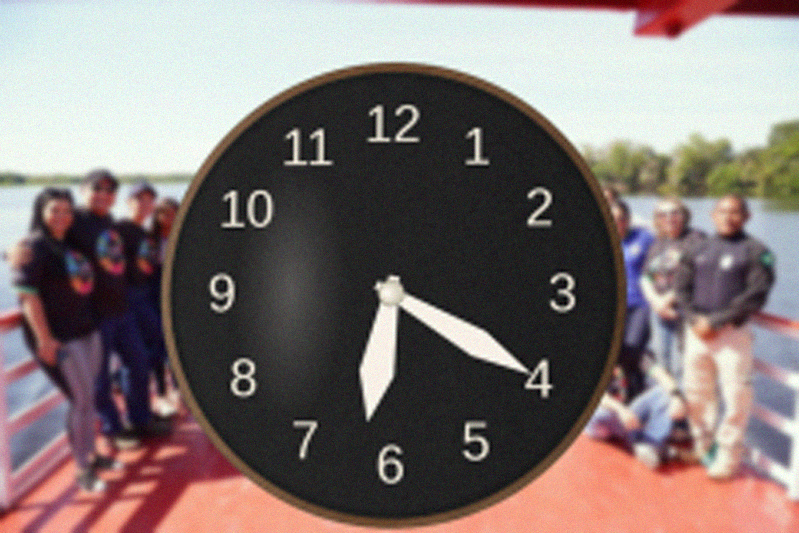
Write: 6:20
